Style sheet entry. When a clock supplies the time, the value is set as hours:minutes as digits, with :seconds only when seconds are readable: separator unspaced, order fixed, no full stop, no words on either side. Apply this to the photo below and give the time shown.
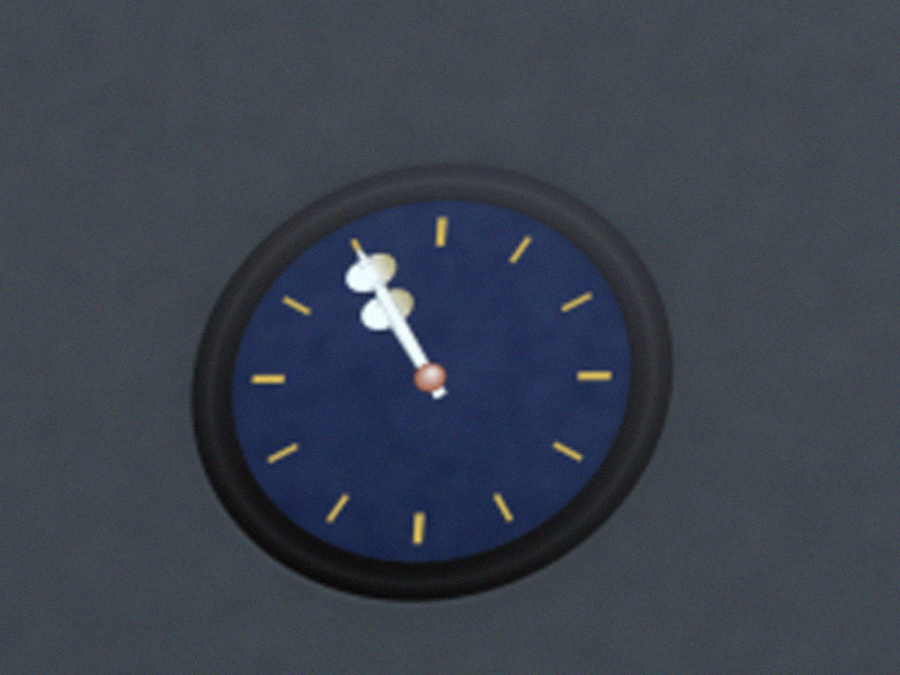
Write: 10:55
